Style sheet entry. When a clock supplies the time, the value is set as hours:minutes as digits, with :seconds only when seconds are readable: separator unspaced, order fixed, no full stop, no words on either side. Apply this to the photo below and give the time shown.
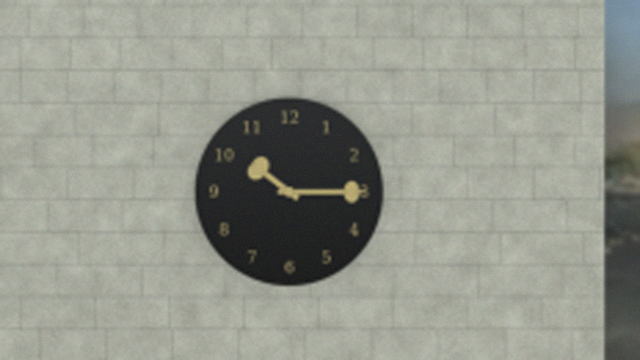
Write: 10:15
